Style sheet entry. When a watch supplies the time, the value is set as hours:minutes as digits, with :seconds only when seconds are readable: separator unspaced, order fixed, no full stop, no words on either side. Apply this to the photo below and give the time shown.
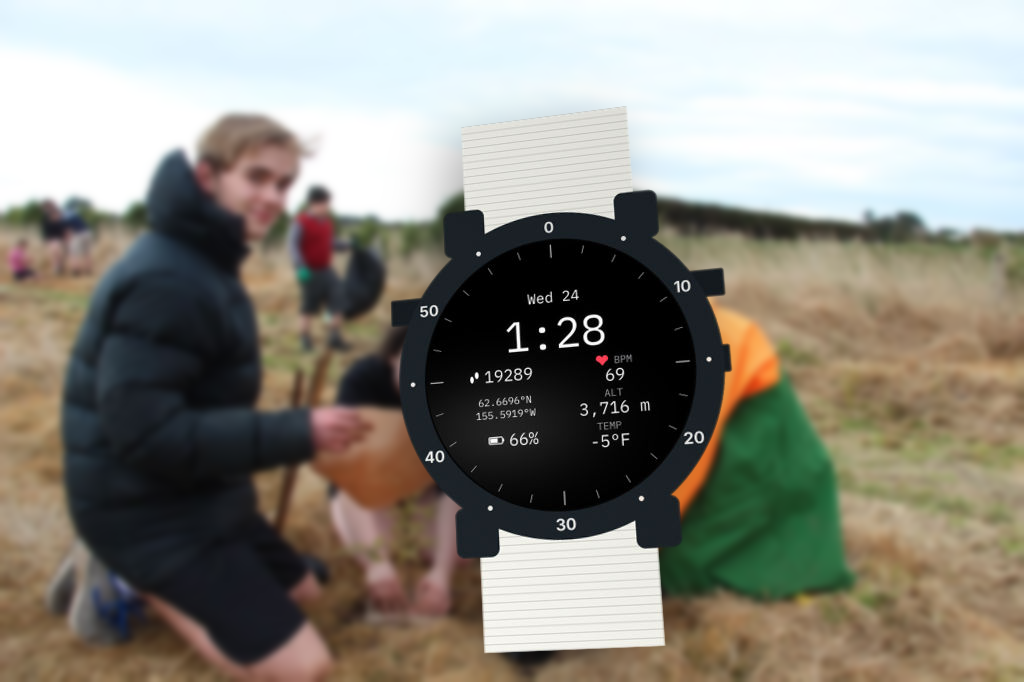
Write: 1:28
